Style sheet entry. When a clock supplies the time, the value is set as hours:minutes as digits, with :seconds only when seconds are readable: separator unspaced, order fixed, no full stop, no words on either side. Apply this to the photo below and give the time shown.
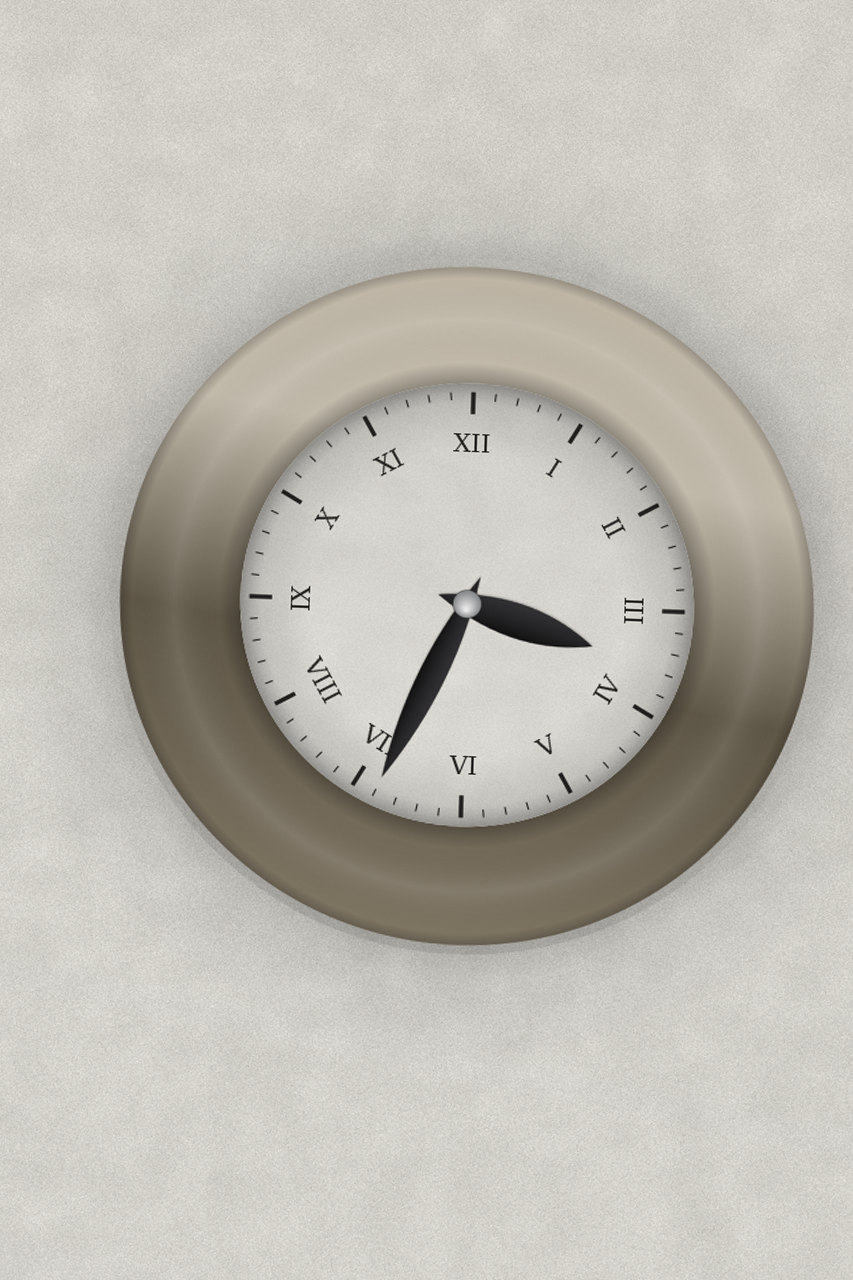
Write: 3:34
